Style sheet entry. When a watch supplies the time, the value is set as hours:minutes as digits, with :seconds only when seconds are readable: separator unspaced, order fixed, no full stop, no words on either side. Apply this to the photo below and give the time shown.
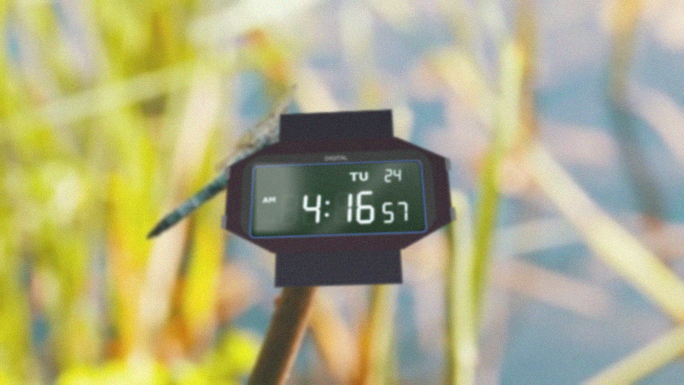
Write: 4:16:57
